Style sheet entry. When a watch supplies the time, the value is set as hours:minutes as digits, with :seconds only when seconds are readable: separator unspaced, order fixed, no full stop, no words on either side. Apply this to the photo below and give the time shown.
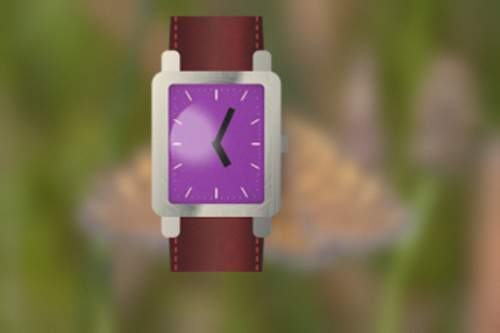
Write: 5:04
